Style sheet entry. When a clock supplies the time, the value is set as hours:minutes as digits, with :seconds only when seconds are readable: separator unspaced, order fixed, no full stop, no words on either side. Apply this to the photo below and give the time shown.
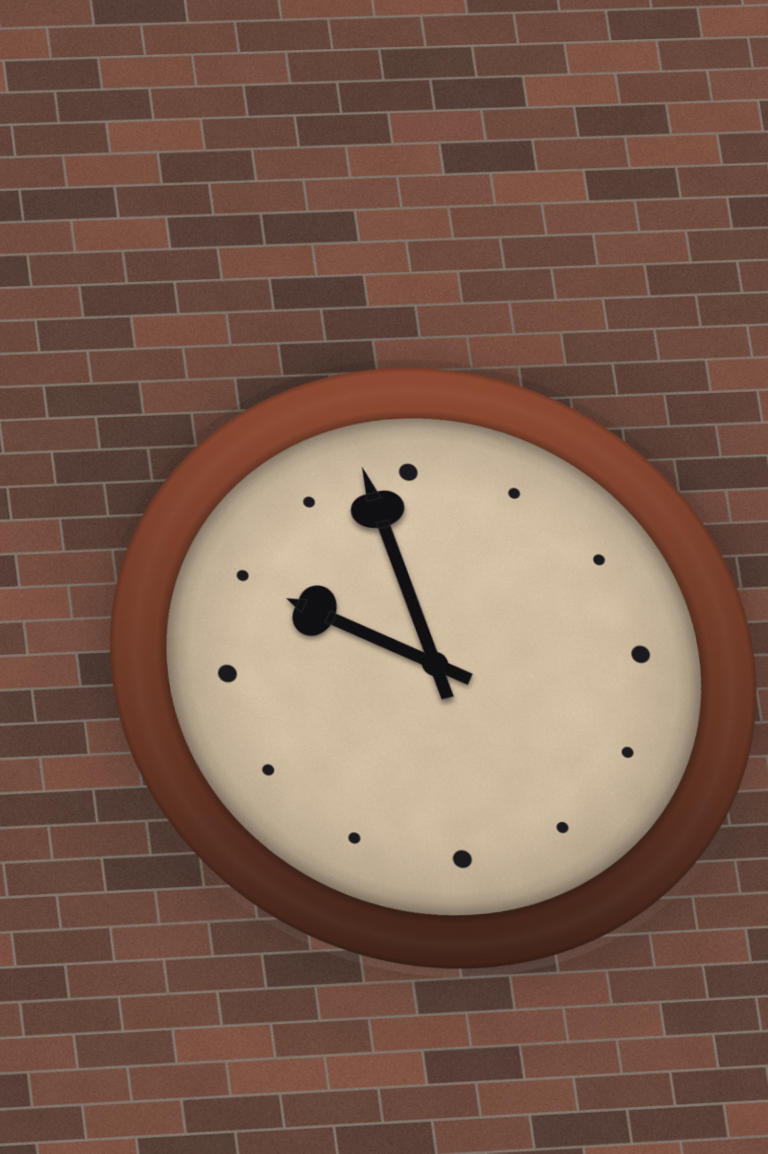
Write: 9:58
